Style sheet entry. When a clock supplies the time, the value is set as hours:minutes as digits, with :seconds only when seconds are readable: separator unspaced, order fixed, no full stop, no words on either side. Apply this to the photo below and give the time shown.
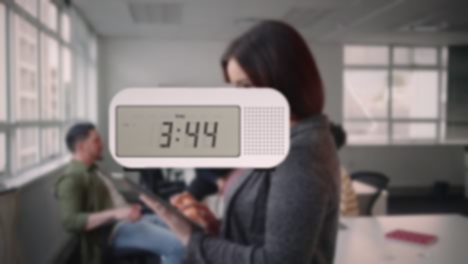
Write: 3:44
